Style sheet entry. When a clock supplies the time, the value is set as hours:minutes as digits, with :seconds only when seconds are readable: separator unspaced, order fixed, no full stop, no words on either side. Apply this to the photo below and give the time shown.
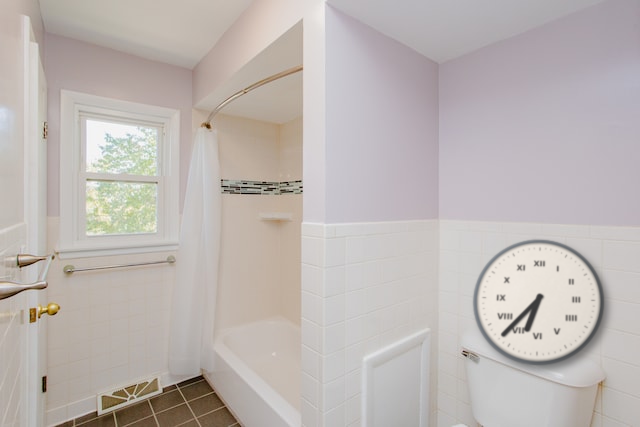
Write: 6:37
